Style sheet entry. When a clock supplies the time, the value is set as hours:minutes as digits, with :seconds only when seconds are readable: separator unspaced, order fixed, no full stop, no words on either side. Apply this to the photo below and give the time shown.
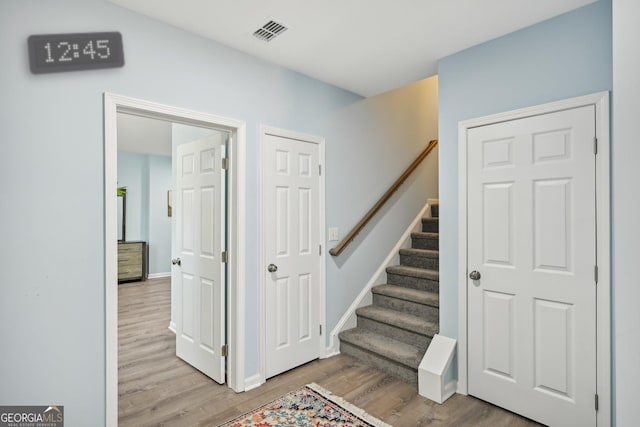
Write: 12:45
